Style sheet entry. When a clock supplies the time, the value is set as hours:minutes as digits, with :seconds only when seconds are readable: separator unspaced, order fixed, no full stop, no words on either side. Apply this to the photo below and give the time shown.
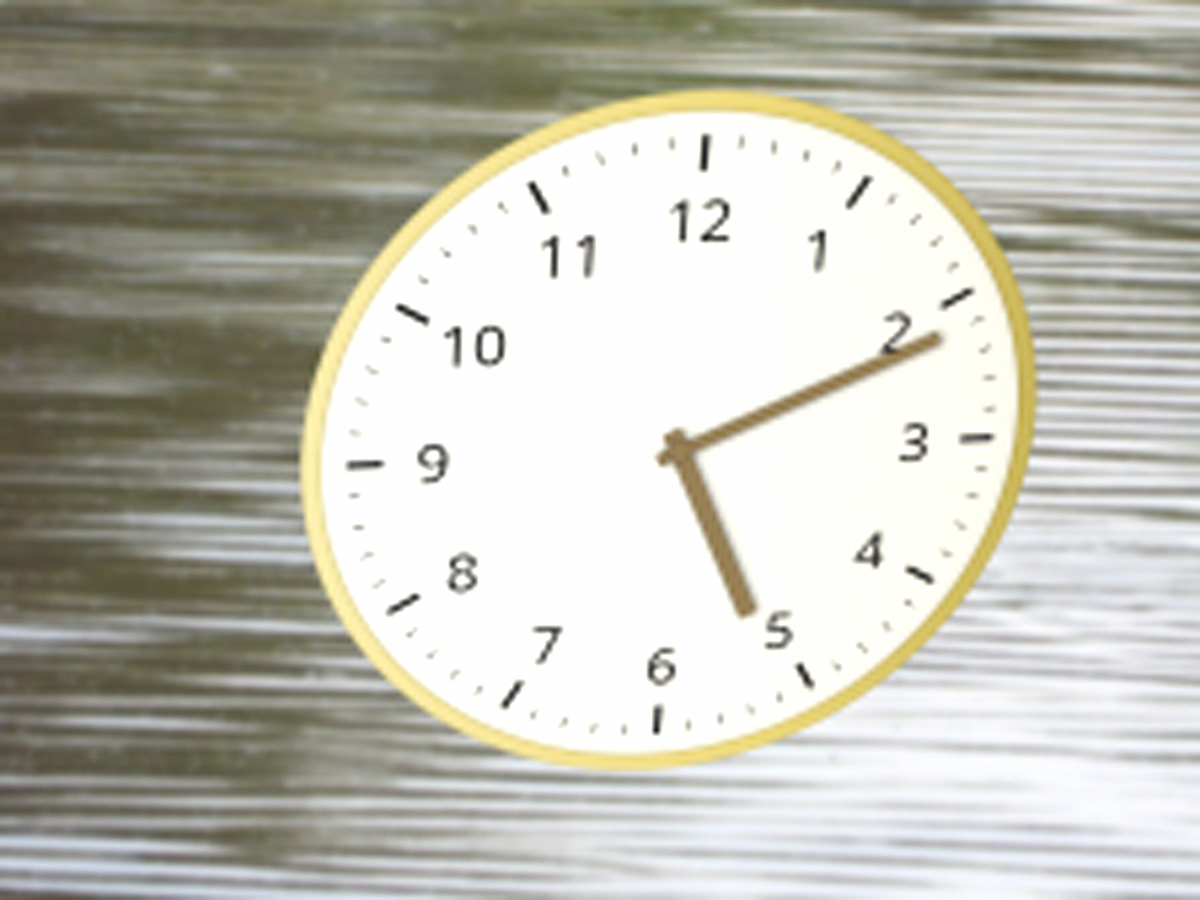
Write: 5:11
